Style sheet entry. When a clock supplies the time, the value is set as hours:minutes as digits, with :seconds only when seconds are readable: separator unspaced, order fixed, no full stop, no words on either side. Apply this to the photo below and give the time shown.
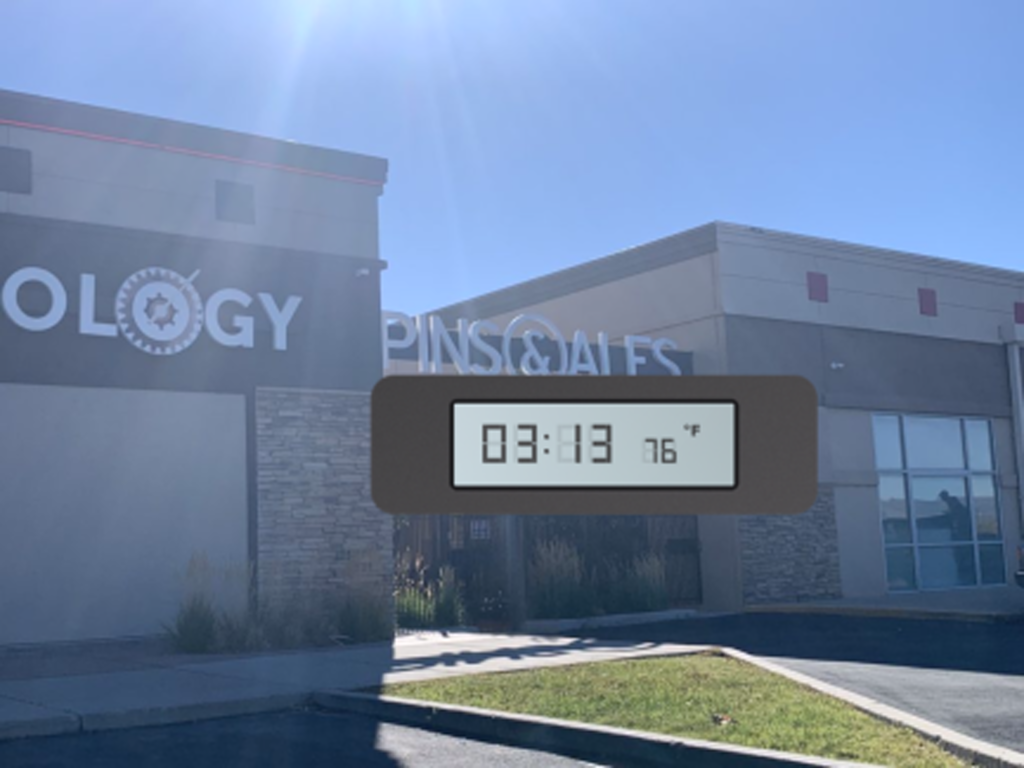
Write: 3:13
